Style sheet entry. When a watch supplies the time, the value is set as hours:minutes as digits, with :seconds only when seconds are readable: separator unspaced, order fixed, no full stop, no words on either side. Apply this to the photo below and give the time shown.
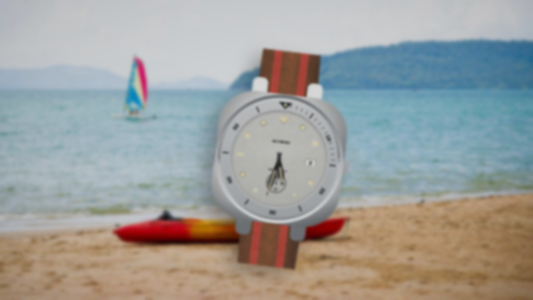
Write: 5:32
